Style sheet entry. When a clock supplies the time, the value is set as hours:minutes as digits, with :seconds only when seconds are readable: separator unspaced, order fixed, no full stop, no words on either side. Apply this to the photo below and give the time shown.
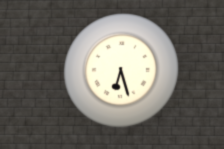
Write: 6:27
